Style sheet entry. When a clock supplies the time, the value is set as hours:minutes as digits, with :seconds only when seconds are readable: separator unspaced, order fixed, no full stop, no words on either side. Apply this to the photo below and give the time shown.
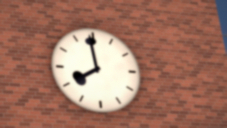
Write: 7:59
